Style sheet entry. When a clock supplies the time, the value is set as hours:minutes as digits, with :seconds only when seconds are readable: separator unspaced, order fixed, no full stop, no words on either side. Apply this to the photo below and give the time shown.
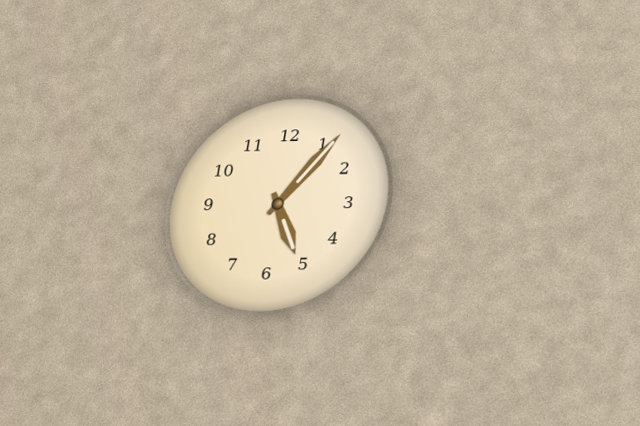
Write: 5:06
